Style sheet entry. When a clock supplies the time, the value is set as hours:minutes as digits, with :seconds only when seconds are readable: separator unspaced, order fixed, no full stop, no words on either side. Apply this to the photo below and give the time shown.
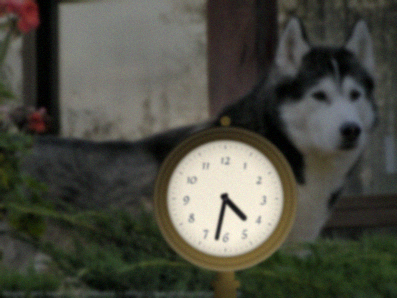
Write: 4:32
